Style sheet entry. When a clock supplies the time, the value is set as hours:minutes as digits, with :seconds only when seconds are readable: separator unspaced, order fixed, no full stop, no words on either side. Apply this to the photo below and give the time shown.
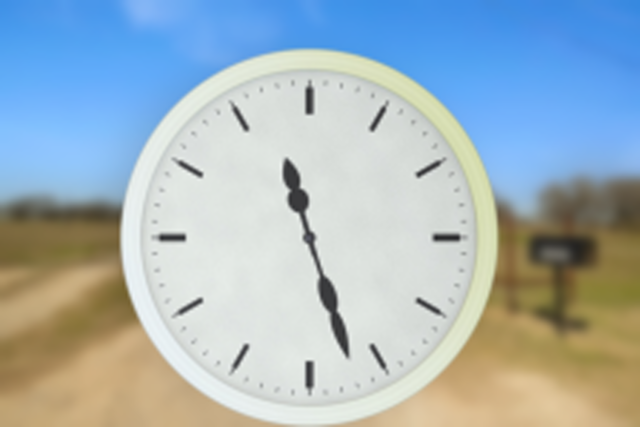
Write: 11:27
